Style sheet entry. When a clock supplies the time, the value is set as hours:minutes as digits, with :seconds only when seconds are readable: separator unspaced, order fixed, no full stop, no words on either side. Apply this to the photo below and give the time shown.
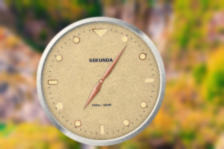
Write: 7:06
